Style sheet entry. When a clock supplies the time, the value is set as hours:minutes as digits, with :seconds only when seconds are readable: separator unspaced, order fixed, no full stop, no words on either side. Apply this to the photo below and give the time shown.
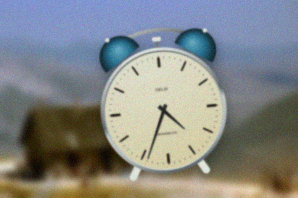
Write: 4:34
